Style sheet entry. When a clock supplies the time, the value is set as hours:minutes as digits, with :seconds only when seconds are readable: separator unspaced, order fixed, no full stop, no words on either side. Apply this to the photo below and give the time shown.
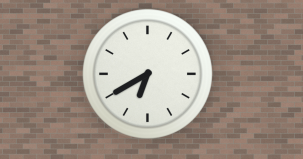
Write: 6:40
